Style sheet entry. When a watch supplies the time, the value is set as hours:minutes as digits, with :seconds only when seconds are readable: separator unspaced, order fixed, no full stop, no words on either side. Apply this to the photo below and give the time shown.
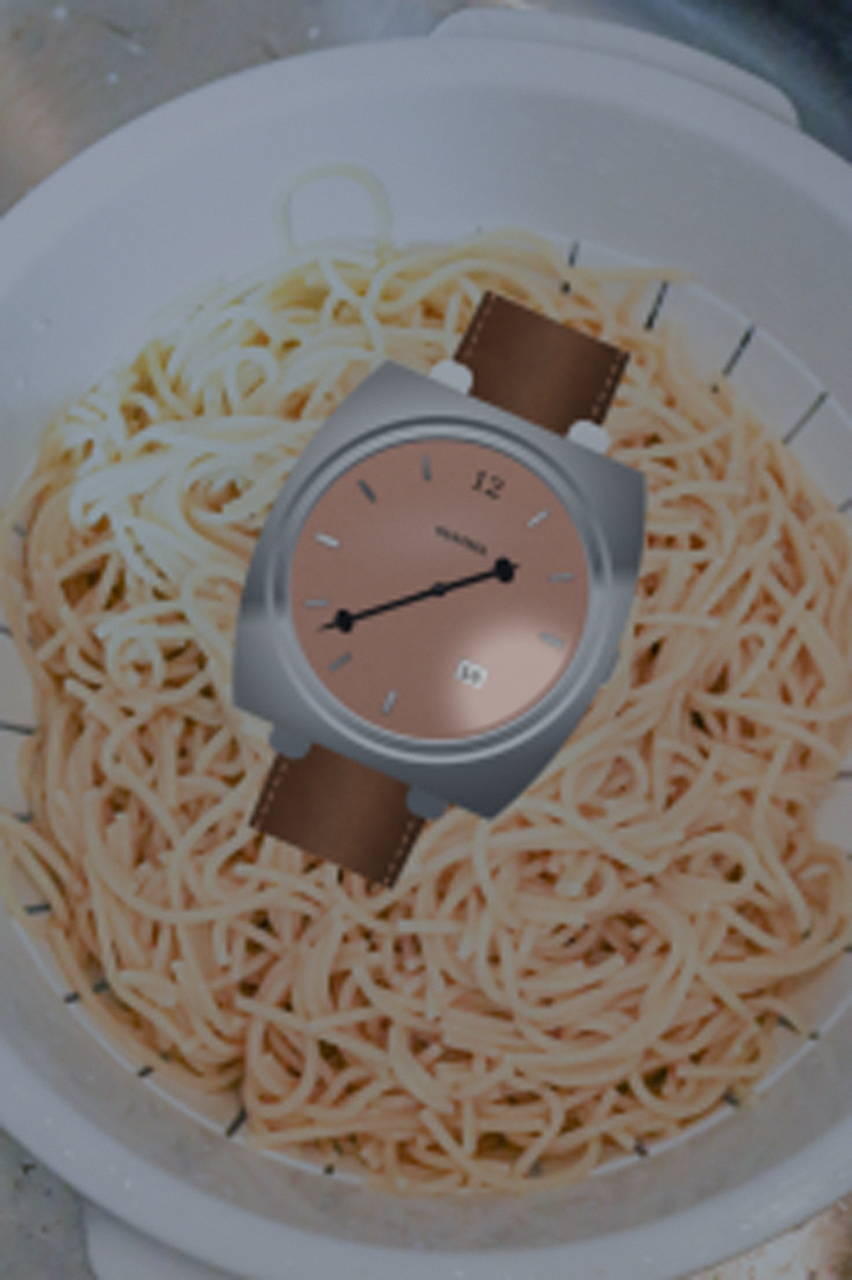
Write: 1:38
